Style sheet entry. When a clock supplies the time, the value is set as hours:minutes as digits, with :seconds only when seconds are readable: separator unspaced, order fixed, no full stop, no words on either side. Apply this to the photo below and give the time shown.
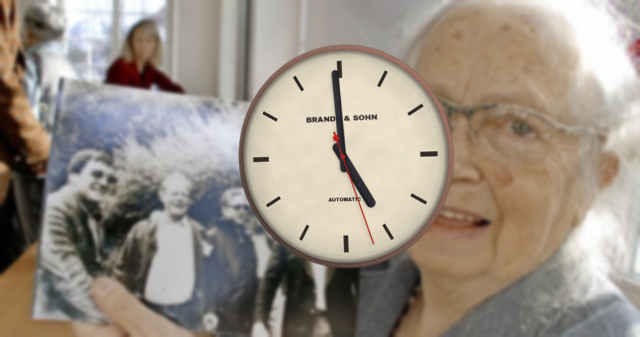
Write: 4:59:27
